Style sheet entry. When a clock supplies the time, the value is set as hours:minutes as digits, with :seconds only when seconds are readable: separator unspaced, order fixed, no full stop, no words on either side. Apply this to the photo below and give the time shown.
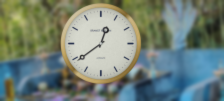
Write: 12:39
